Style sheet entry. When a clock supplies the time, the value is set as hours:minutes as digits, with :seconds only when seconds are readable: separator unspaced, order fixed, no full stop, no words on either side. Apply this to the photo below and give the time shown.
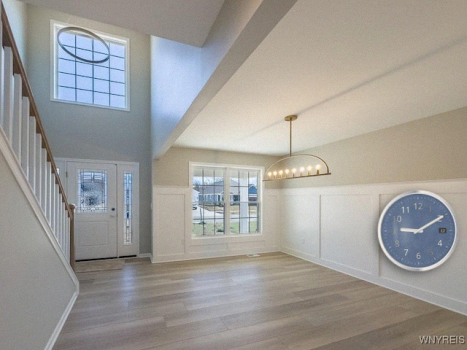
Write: 9:10
